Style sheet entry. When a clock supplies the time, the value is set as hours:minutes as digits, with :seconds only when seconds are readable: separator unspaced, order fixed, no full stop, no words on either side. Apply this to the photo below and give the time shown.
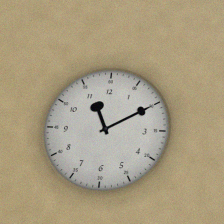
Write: 11:10
